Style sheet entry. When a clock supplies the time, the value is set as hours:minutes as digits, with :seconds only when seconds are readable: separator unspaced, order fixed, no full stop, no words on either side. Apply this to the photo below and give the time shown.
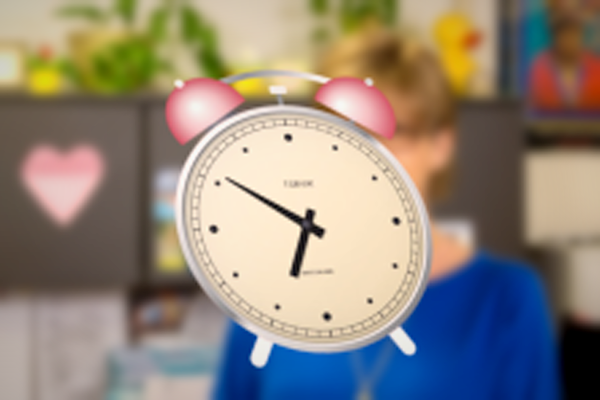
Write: 6:51
